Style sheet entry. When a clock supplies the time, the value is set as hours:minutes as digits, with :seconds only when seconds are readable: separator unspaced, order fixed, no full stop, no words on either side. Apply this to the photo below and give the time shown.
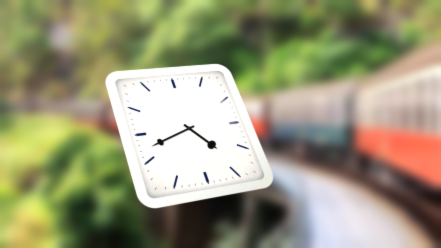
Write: 4:42
